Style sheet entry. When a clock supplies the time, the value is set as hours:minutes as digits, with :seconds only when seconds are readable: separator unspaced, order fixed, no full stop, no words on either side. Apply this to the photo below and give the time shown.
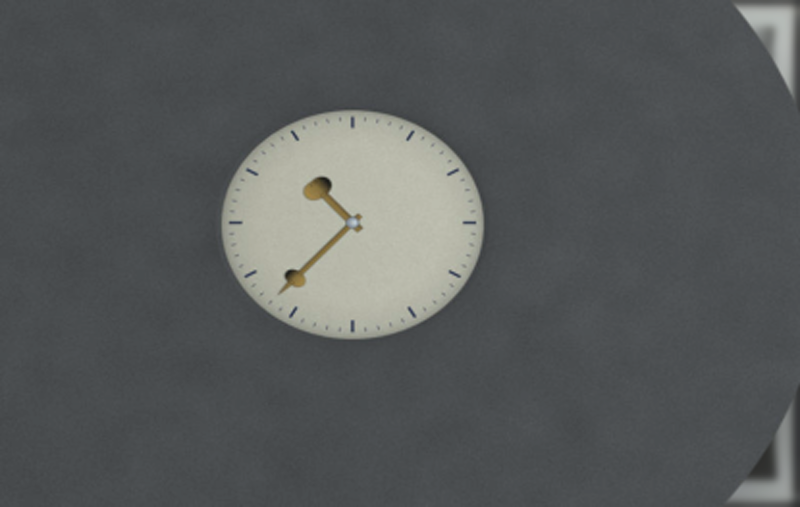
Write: 10:37
